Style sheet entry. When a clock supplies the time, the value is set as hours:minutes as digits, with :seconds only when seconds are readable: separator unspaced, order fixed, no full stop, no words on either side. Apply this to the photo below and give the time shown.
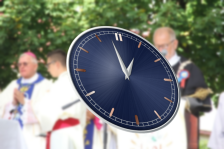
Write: 12:58
